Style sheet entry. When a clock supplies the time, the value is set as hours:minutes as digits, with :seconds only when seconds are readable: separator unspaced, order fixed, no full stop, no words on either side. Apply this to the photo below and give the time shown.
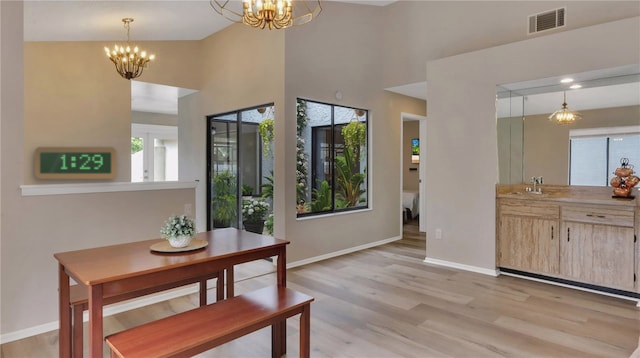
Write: 1:29
